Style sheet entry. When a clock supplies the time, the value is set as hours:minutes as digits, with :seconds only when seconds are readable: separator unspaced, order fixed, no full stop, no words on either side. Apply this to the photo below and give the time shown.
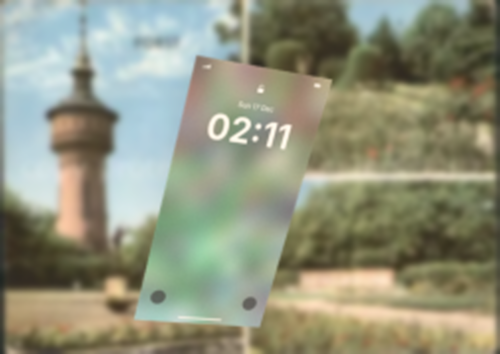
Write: 2:11
